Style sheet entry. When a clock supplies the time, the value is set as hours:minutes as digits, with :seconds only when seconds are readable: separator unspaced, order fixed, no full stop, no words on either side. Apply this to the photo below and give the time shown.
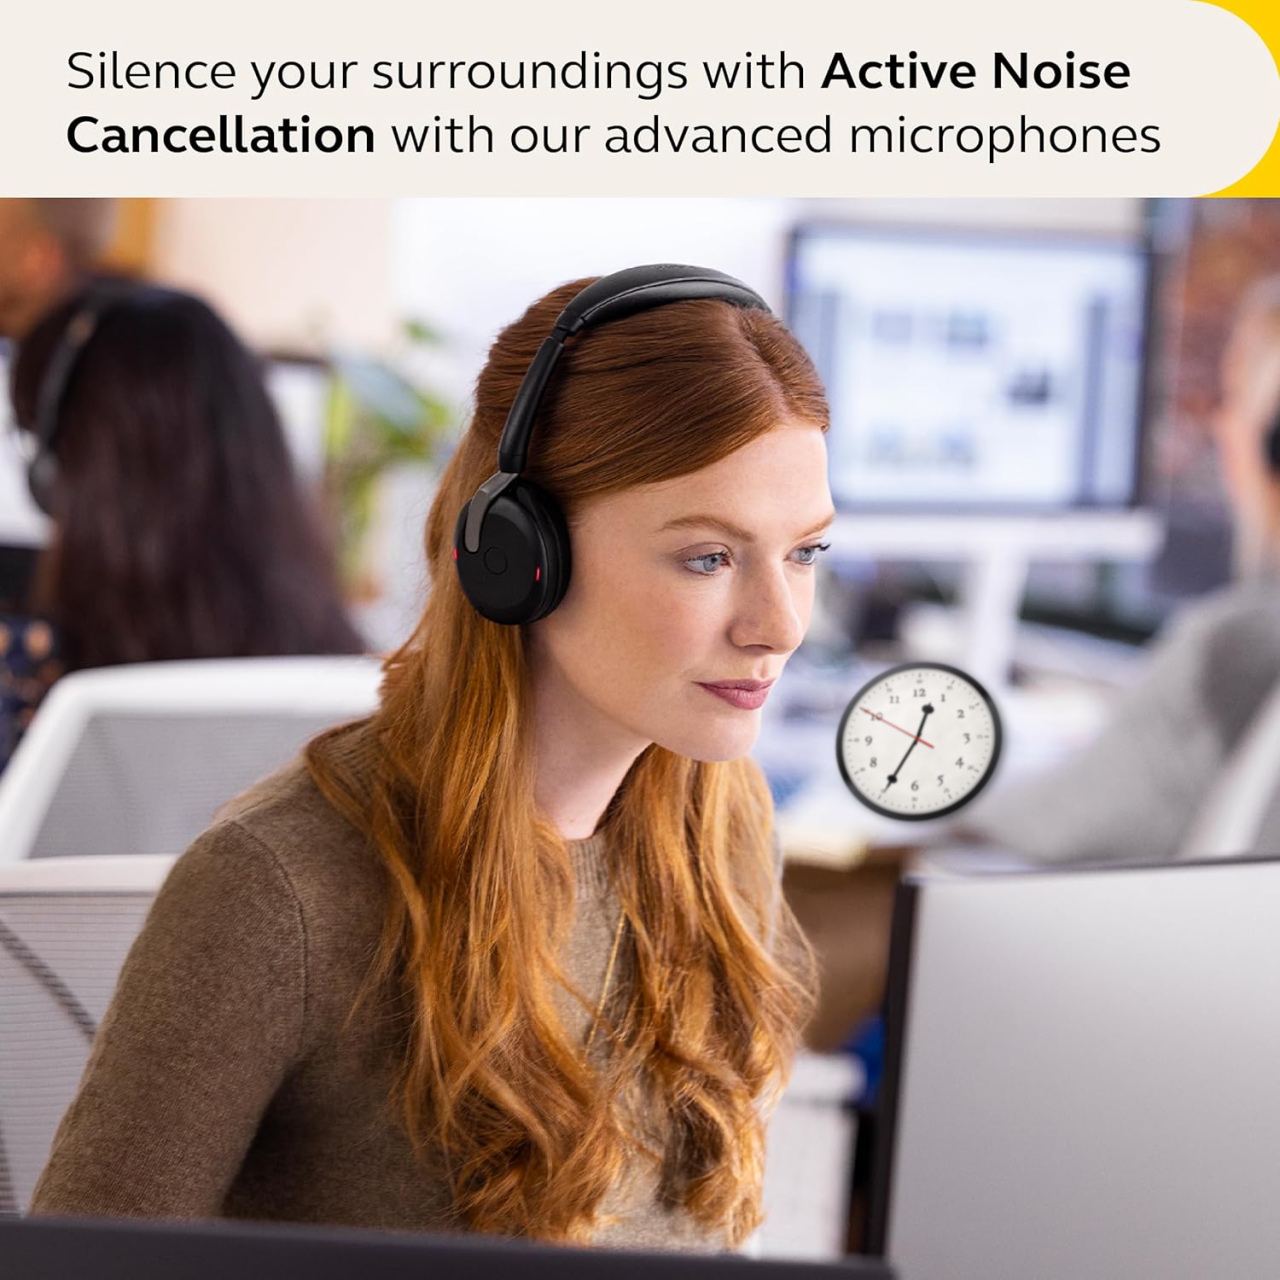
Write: 12:34:50
